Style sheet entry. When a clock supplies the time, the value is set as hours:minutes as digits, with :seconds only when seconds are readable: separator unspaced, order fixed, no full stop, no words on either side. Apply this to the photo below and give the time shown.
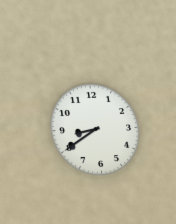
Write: 8:40
